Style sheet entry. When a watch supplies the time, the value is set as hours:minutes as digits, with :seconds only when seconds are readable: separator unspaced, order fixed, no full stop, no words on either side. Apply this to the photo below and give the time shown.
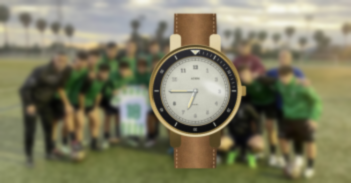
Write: 6:45
